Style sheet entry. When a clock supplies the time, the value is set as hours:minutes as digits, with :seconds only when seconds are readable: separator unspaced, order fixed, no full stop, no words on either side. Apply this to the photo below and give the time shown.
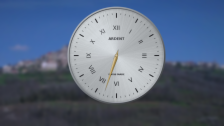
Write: 6:33
